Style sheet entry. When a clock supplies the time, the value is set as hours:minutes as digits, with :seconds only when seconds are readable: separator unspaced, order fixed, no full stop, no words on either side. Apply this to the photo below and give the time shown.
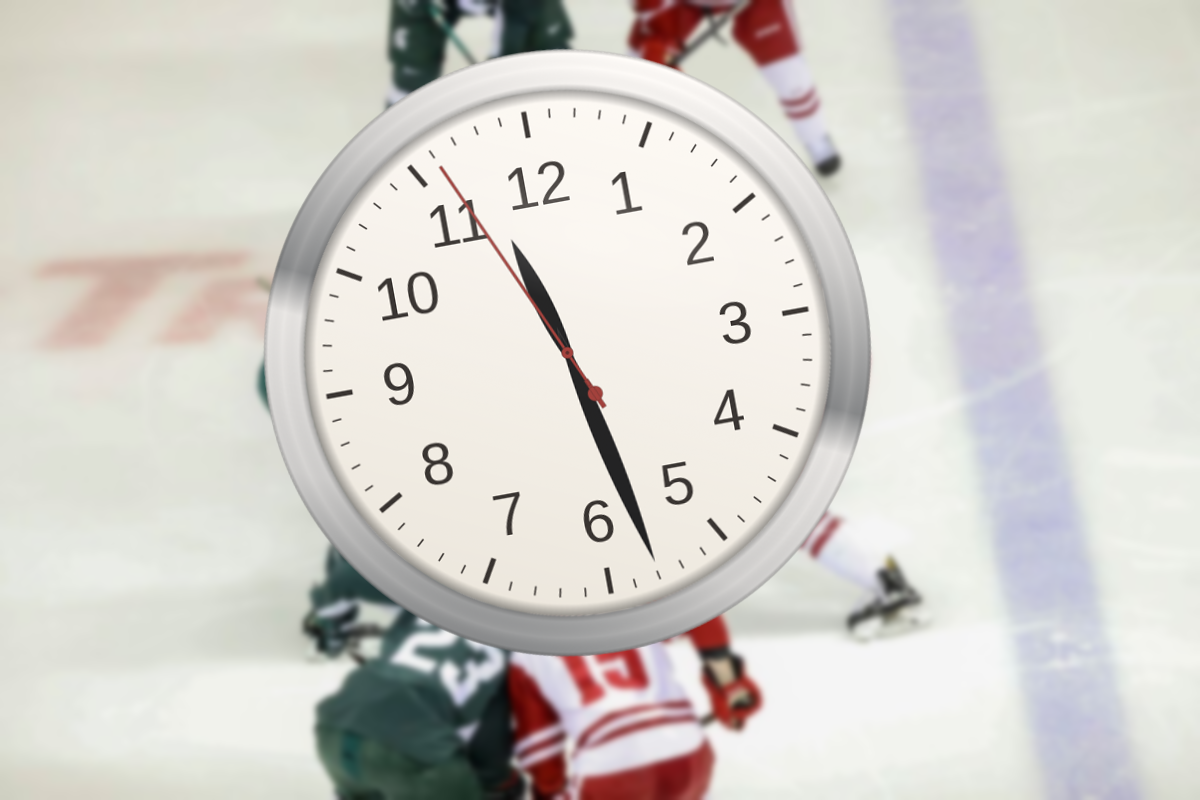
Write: 11:27:56
